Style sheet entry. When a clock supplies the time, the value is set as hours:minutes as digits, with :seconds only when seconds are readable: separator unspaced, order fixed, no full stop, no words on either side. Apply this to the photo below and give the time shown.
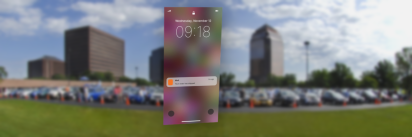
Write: 9:18
